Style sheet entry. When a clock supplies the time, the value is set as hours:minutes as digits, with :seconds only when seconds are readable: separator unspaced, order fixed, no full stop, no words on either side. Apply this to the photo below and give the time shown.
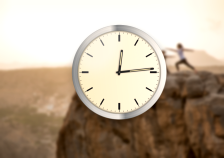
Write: 12:14
